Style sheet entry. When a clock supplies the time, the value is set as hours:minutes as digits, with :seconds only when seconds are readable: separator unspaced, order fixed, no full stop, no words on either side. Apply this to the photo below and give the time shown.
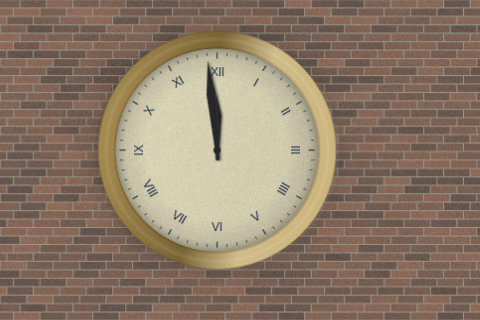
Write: 11:59
